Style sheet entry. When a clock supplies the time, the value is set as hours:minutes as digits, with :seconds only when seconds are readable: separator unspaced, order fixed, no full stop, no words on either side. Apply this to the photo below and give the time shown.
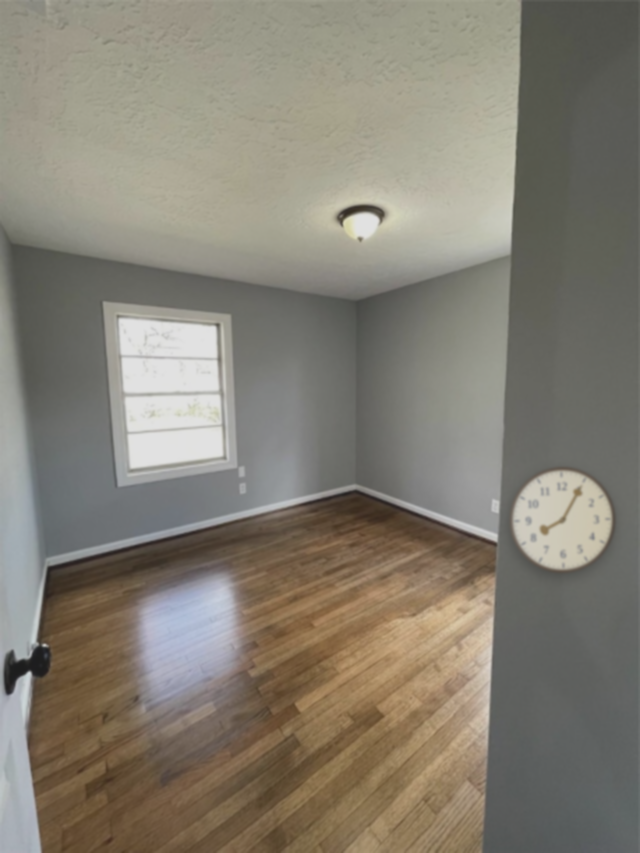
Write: 8:05
